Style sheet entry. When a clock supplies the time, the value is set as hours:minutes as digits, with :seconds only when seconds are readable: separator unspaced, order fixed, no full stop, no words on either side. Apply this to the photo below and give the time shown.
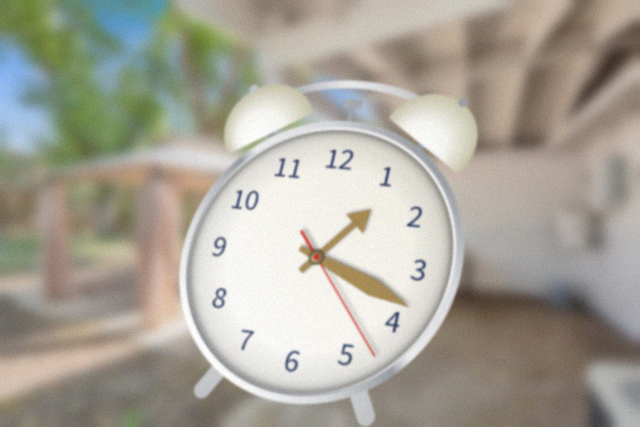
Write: 1:18:23
